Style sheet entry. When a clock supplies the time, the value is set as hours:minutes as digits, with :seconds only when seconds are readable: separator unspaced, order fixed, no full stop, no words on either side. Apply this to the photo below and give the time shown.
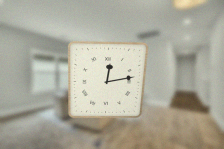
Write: 12:13
